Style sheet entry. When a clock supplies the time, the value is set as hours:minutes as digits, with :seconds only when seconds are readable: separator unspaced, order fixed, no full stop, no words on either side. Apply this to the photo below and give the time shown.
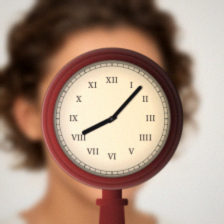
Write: 8:07
